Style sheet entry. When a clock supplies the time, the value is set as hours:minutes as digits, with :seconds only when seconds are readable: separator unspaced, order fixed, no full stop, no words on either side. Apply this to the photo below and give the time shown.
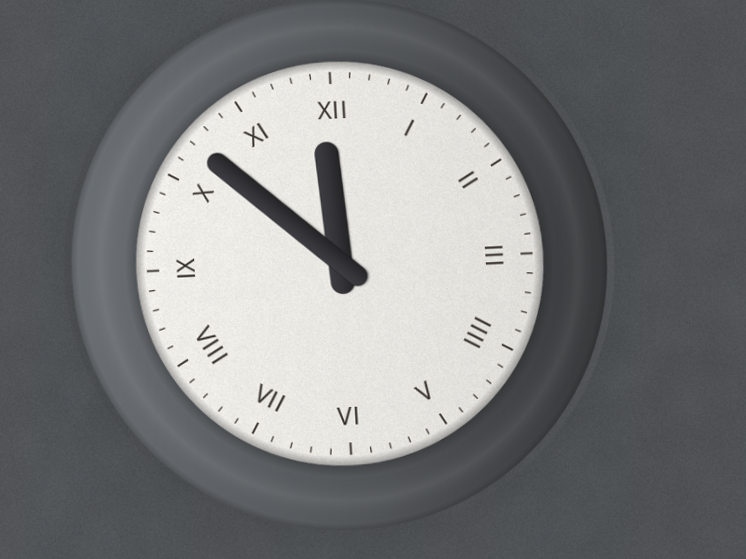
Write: 11:52
